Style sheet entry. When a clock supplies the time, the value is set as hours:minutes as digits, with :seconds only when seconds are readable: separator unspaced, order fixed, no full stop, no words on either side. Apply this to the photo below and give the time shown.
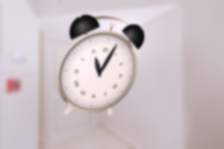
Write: 11:03
